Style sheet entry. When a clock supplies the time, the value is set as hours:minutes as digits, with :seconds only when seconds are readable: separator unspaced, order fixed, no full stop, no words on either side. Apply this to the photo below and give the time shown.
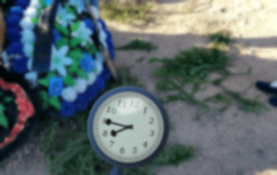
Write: 7:45
